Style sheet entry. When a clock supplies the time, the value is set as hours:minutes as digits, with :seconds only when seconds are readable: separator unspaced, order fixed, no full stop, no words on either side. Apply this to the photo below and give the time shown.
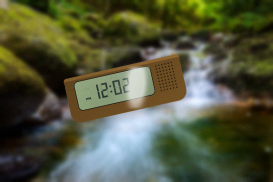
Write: 12:02
